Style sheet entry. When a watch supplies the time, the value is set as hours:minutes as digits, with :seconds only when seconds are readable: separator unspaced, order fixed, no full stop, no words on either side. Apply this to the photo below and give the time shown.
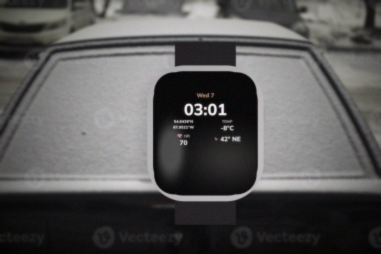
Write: 3:01
